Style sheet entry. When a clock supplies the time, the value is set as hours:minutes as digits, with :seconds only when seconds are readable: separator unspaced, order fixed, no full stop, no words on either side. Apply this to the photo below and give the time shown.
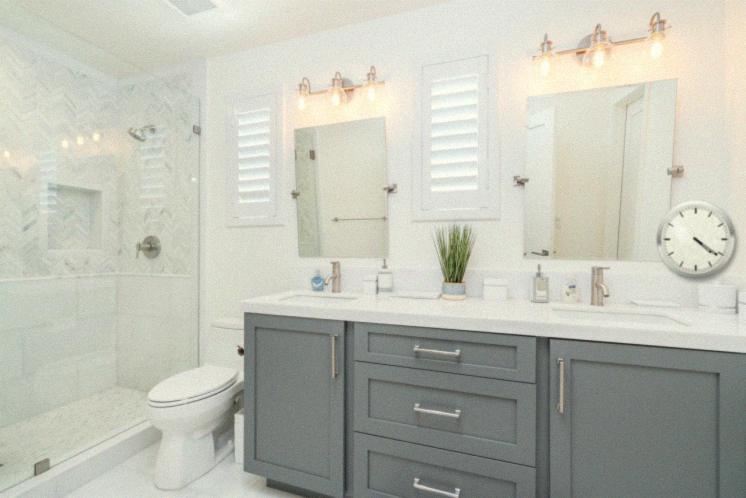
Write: 4:21
